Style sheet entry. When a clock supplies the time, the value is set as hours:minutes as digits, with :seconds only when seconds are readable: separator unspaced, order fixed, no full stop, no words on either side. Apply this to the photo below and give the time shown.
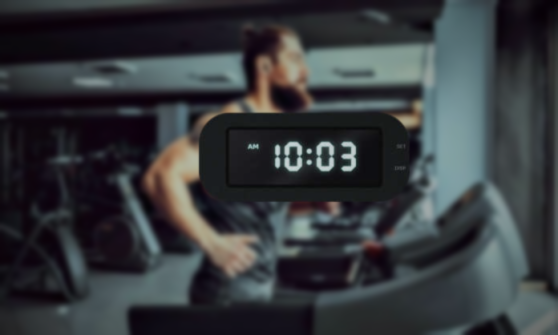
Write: 10:03
